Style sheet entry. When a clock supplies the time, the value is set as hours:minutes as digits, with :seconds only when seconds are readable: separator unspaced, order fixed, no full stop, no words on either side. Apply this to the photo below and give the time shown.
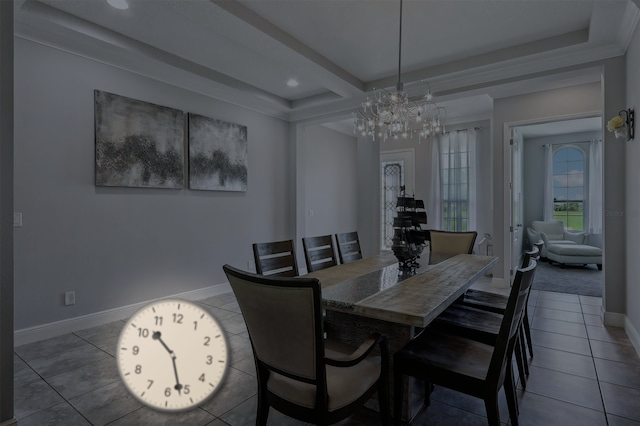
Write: 10:27
